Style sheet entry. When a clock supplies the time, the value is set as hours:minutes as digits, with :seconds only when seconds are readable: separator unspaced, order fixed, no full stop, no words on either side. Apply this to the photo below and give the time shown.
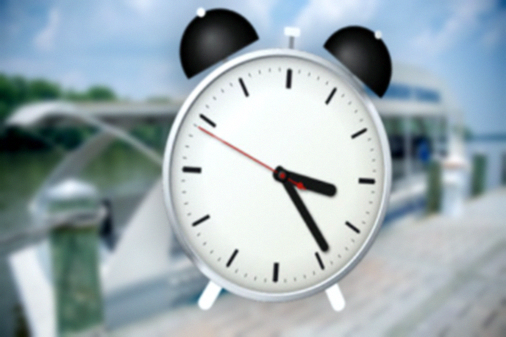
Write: 3:23:49
